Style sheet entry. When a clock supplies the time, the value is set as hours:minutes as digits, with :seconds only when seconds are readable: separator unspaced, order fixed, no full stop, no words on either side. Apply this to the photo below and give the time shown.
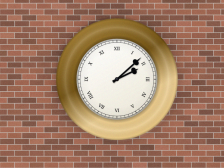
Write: 2:08
